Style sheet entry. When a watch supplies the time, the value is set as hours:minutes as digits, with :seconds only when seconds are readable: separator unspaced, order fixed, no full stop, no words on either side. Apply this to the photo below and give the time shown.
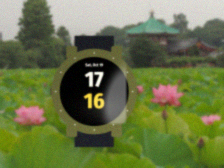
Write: 17:16
